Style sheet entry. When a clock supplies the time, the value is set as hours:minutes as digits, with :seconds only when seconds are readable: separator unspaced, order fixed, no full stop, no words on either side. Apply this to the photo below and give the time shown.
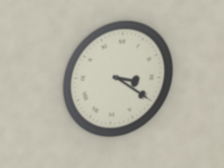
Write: 3:20
